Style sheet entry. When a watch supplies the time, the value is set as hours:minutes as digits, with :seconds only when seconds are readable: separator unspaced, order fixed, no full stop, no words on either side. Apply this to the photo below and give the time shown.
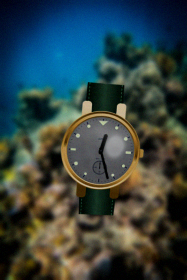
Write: 12:27
